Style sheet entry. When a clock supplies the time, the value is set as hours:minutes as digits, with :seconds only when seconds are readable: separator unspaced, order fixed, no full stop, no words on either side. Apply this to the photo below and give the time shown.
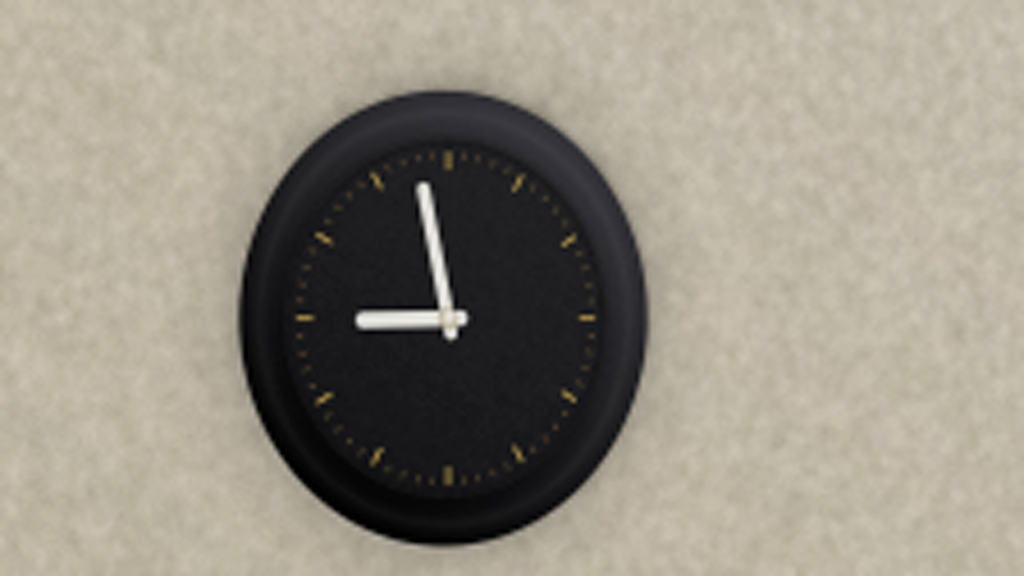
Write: 8:58
